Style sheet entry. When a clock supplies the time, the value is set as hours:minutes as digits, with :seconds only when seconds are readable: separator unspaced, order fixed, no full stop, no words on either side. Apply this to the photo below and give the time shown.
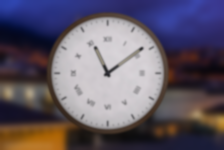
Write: 11:09
